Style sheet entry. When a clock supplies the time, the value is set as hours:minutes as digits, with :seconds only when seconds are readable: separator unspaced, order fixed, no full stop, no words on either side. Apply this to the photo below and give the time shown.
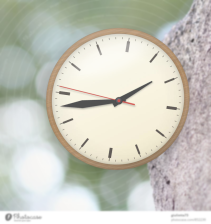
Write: 1:42:46
